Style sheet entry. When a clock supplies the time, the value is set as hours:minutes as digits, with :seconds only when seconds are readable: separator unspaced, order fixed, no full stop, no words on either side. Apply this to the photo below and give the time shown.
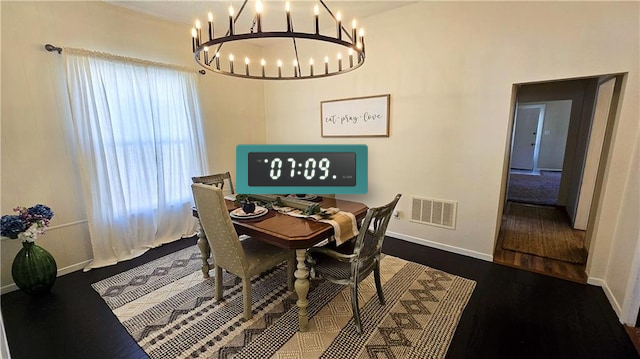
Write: 7:09
